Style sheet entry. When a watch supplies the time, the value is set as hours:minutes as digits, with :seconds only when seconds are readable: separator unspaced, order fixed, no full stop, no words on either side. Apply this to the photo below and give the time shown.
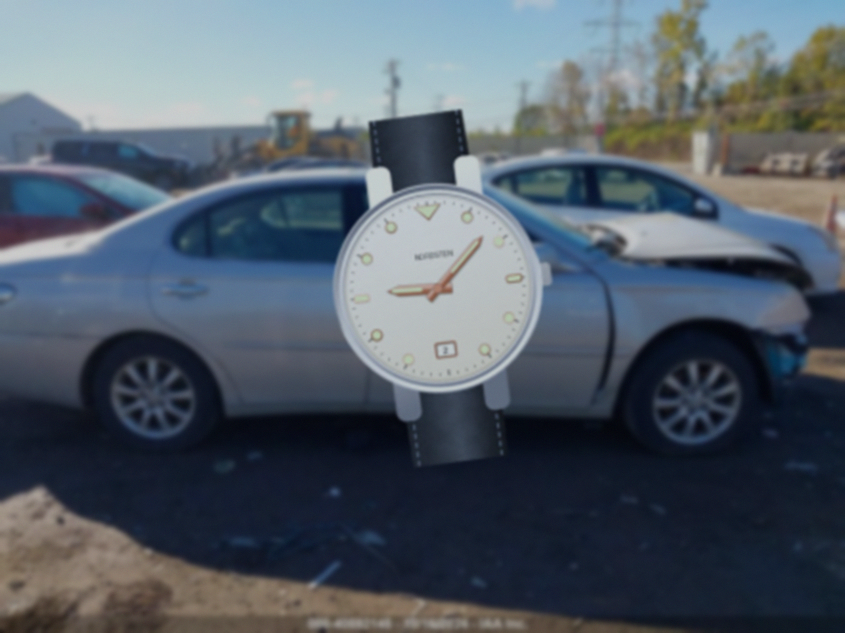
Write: 9:08
